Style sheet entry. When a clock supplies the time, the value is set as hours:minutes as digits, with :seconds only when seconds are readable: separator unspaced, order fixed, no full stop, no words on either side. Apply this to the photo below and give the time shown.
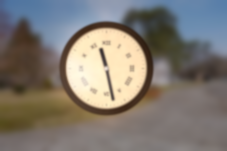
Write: 11:28
